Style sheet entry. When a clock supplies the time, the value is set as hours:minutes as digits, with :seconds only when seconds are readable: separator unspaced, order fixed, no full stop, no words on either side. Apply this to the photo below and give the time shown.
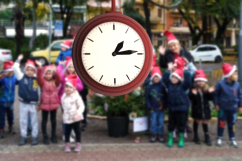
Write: 1:14
